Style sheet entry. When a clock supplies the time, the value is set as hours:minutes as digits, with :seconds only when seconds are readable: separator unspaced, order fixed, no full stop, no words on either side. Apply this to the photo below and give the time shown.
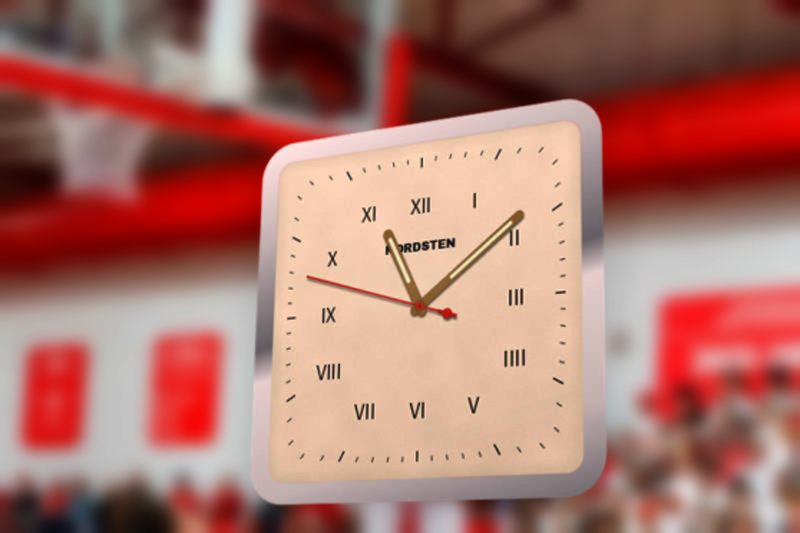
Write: 11:08:48
